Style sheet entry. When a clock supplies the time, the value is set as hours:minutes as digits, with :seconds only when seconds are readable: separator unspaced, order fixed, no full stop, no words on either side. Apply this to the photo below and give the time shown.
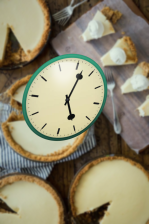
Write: 5:02
